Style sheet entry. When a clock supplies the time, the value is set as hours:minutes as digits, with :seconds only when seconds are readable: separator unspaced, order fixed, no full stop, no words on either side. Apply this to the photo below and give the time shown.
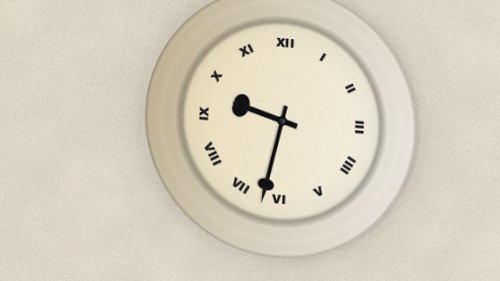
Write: 9:32
